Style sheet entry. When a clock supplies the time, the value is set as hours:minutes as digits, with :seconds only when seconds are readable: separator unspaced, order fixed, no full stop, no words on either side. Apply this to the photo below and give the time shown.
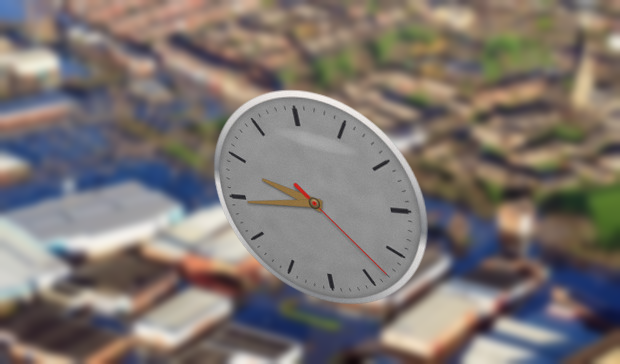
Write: 9:44:23
